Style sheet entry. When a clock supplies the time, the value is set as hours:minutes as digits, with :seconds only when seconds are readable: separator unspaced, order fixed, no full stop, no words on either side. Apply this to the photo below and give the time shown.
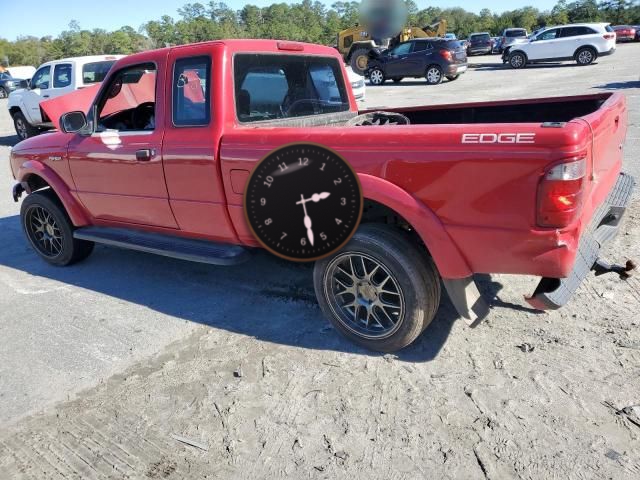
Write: 2:28
